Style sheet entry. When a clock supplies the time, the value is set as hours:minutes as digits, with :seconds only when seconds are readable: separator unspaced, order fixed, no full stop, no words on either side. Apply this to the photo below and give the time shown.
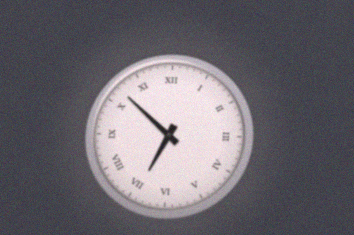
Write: 6:52
